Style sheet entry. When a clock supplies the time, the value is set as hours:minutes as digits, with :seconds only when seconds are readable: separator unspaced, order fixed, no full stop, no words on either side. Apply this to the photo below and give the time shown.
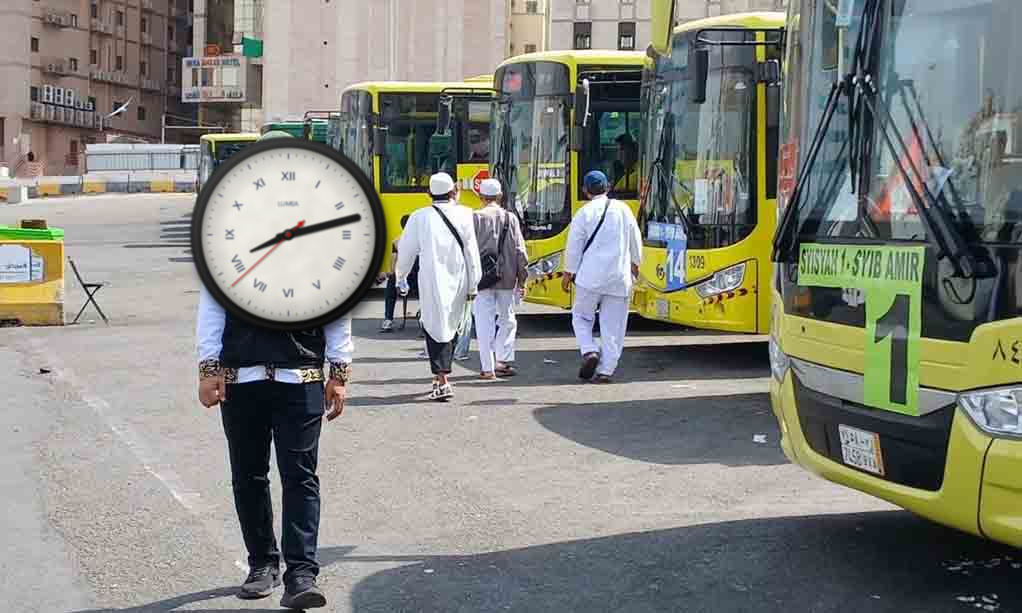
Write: 8:12:38
